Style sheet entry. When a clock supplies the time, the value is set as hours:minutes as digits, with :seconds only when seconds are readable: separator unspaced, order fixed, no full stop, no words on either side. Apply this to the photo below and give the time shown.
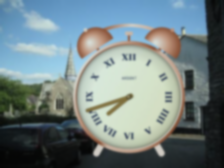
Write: 7:42
